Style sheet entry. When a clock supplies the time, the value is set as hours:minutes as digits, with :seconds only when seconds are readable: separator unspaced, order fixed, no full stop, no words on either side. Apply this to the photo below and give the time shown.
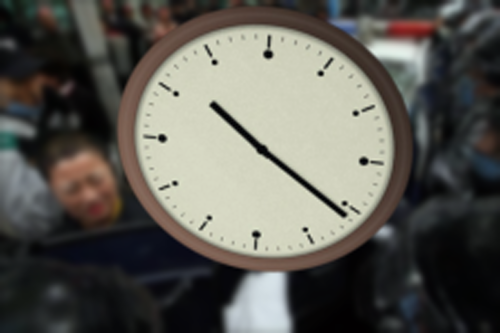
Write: 10:21
